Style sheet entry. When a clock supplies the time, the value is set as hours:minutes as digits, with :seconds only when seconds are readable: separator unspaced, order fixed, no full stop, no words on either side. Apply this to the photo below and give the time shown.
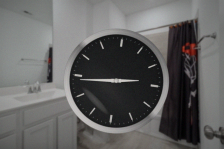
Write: 2:44
